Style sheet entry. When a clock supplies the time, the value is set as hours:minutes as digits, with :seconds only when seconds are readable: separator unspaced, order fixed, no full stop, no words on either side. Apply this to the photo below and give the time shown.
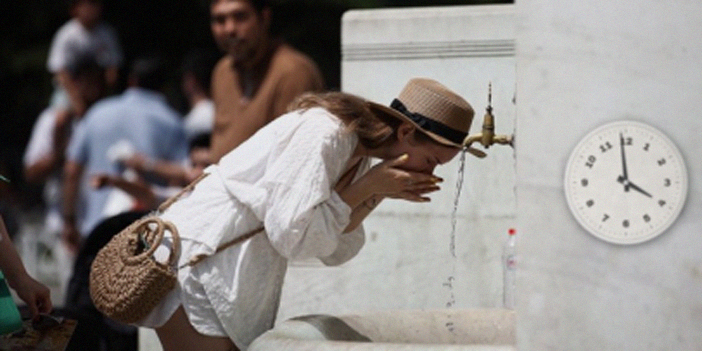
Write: 3:59
